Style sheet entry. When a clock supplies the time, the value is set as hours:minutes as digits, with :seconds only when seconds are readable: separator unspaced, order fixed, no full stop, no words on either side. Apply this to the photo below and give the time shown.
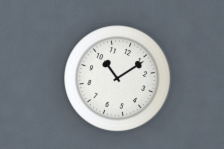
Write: 10:06
